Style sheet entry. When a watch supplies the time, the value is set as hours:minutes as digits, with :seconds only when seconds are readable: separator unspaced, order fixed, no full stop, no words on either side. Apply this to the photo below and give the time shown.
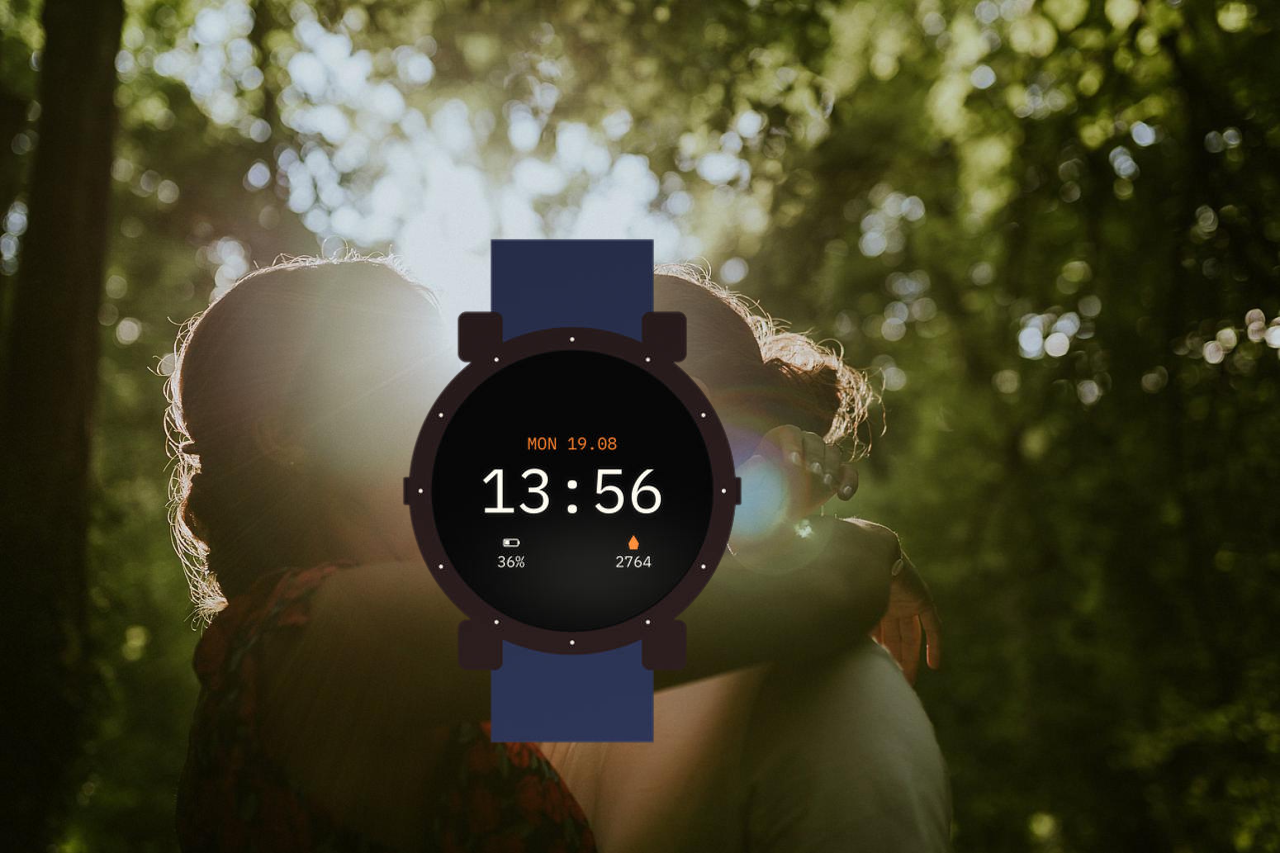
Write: 13:56
